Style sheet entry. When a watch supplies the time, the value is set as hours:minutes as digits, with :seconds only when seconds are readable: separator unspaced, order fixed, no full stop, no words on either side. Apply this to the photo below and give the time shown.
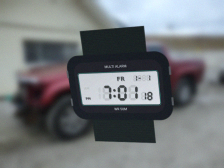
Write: 7:01:18
